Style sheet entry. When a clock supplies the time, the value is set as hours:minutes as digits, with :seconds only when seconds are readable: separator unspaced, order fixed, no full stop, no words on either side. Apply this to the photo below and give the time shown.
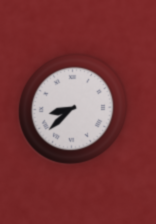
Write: 8:38
